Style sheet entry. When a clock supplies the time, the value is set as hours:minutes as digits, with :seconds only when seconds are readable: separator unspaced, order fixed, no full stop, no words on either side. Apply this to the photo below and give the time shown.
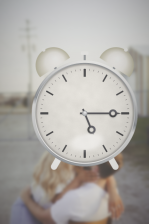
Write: 5:15
